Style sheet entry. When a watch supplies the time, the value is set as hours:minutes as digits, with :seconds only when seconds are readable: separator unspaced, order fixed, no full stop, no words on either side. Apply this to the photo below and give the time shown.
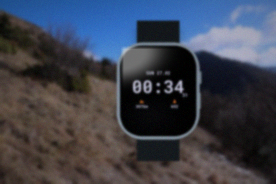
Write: 0:34
